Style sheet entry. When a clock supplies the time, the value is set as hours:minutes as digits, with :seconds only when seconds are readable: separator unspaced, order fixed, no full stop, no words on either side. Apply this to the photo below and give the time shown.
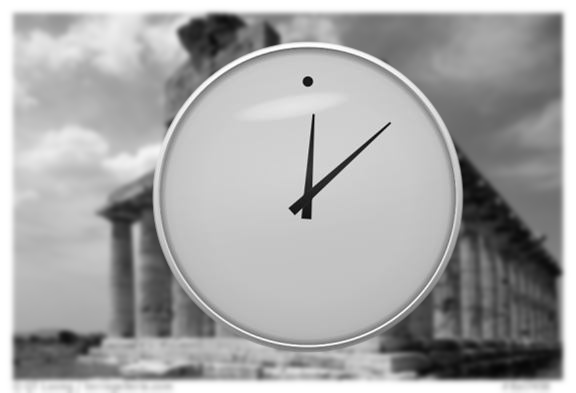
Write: 12:08
